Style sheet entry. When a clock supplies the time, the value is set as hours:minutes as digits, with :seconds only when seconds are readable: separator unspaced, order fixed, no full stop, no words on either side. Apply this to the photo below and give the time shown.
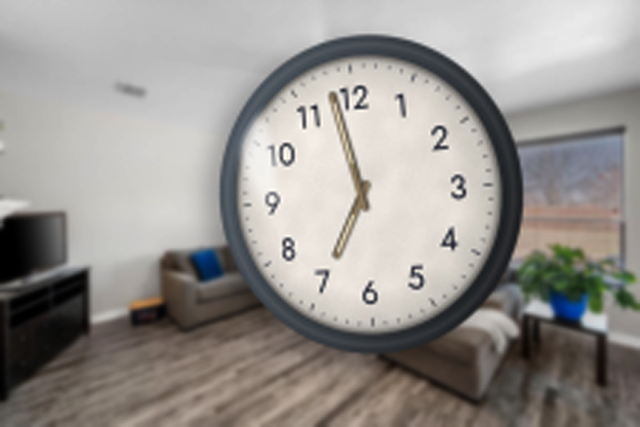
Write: 6:58
